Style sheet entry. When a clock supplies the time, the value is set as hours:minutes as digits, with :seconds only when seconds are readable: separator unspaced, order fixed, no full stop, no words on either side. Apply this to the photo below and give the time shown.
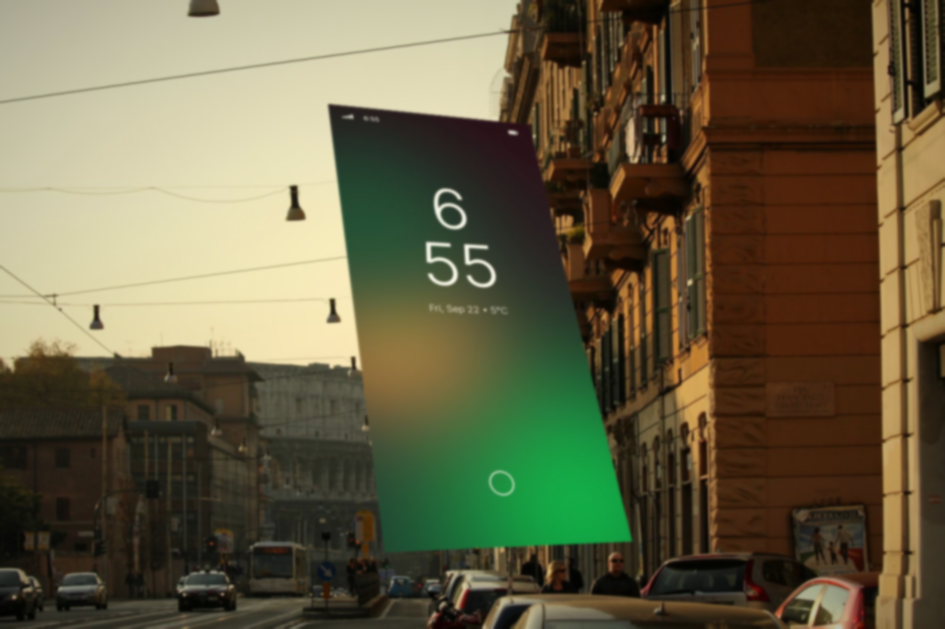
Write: 6:55
